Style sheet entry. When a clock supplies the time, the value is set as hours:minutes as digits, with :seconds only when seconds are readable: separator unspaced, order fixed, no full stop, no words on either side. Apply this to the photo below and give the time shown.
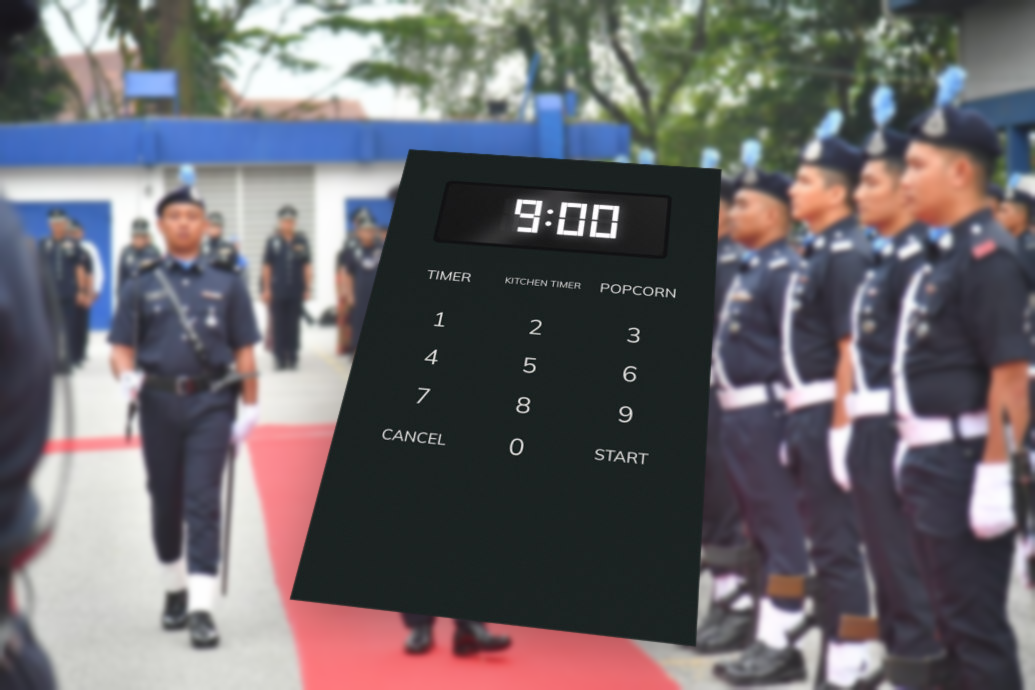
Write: 9:00
